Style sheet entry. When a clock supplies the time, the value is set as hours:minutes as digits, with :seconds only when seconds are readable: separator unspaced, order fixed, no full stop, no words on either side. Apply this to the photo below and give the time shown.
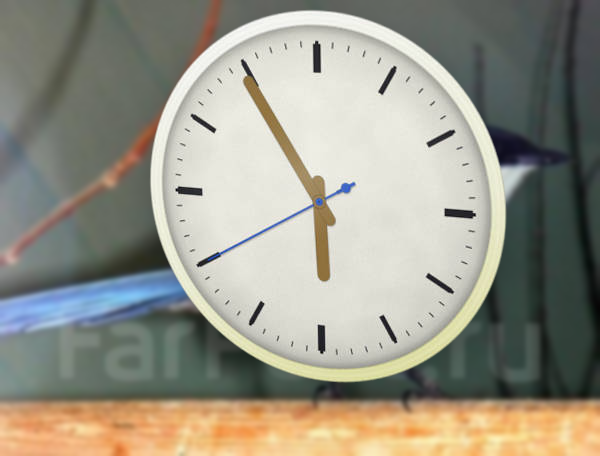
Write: 5:54:40
